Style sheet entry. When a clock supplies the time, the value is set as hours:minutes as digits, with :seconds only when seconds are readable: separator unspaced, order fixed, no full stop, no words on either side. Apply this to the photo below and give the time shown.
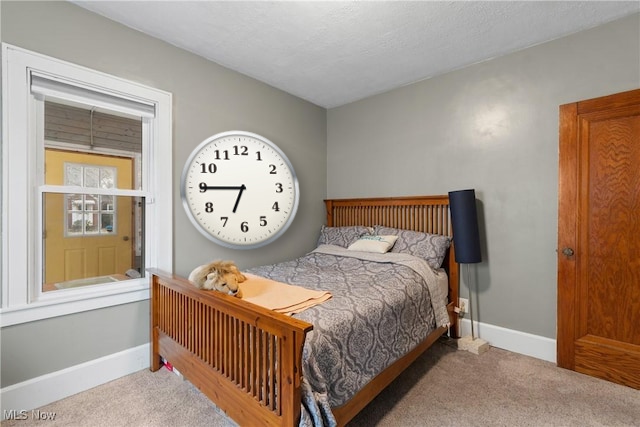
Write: 6:45
